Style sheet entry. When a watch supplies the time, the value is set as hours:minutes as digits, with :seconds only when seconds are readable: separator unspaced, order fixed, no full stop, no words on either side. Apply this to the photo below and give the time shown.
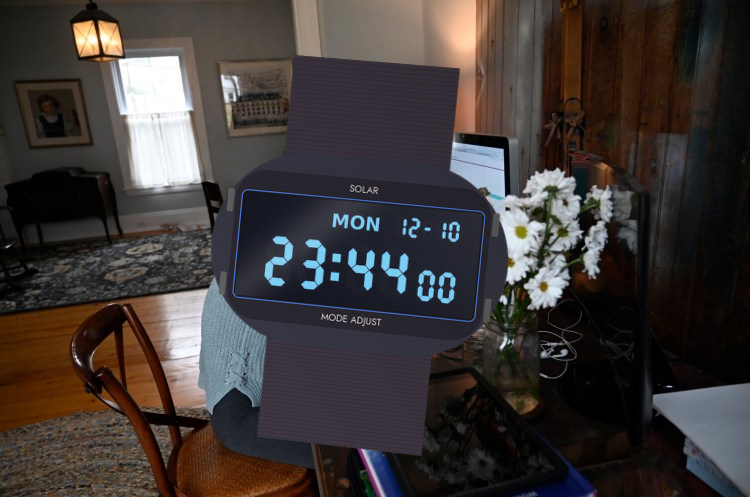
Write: 23:44:00
